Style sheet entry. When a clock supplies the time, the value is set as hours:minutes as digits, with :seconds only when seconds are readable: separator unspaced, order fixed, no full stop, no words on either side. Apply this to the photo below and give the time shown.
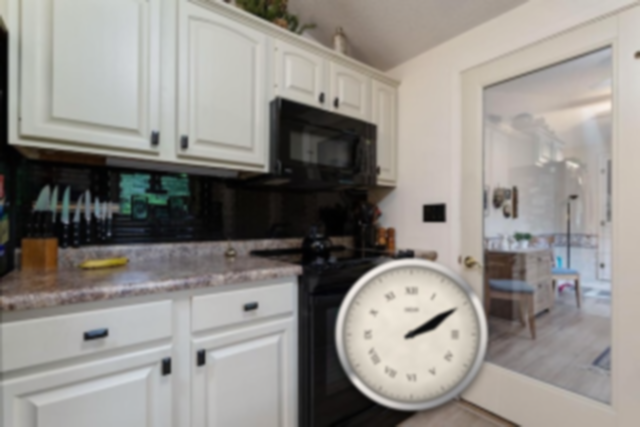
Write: 2:10
